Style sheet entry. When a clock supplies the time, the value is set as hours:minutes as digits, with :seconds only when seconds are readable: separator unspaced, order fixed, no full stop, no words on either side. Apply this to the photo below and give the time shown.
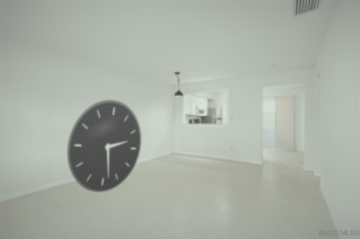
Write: 2:28
